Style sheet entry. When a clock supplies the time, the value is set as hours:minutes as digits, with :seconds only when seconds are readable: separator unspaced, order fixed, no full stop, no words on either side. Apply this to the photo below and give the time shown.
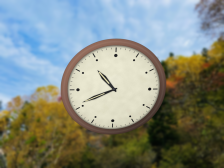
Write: 10:41
